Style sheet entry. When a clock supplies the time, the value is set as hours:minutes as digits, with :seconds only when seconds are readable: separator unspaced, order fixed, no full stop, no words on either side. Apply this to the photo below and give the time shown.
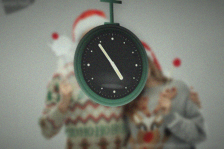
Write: 4:54
